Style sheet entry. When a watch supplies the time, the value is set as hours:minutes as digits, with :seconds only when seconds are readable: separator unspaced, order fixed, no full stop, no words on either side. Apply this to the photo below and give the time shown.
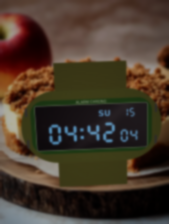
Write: 4:42:04
